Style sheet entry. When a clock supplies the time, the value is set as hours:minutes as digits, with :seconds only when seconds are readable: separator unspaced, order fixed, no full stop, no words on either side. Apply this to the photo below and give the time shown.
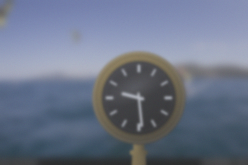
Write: 9:29
